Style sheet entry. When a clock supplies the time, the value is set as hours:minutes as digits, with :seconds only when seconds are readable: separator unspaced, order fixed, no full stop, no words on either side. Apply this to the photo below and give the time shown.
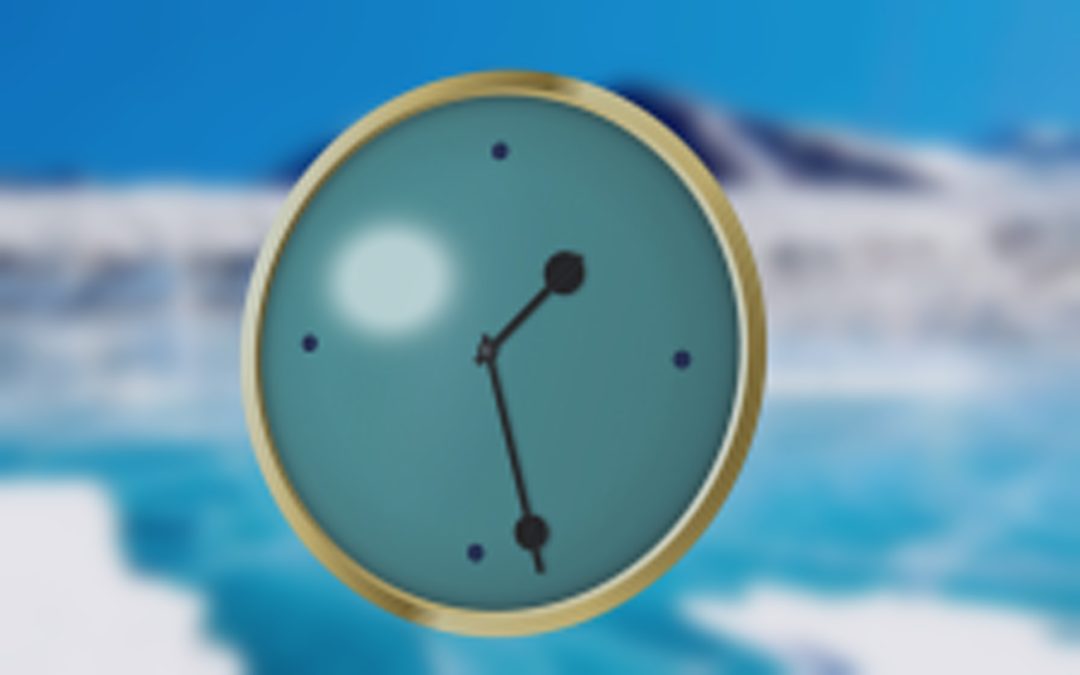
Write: 1:27
